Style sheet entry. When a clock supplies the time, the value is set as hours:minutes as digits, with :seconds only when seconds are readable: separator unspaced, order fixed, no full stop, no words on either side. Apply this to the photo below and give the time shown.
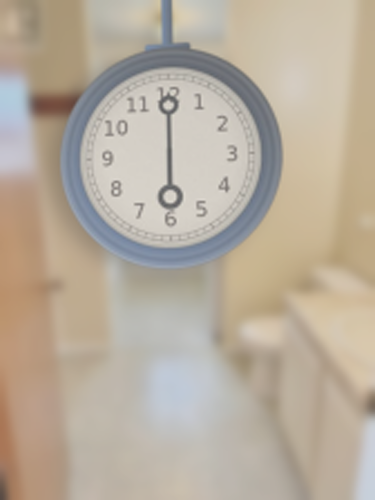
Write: 6:00
